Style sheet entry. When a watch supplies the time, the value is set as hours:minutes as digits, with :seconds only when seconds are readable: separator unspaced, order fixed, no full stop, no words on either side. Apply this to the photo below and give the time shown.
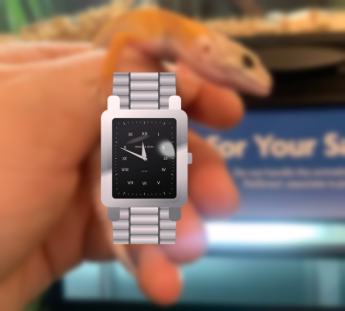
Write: 11:49
